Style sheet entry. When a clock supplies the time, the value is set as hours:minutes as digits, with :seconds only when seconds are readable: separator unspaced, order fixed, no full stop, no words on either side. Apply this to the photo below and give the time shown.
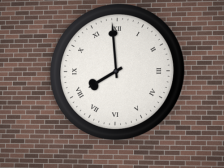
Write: 7:59
